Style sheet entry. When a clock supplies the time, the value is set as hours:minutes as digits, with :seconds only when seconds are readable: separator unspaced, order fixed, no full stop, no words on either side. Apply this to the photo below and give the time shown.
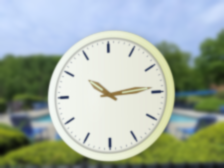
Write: 10:14
